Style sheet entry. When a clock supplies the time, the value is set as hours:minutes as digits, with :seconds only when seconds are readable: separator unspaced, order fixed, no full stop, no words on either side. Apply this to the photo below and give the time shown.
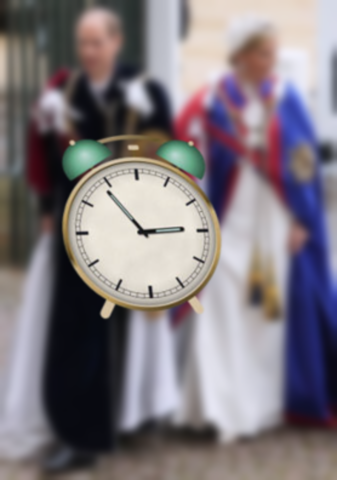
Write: 2:54
